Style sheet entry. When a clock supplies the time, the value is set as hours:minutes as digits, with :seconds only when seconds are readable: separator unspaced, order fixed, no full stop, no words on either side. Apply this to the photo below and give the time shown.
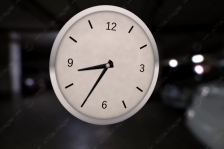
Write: 8:35
